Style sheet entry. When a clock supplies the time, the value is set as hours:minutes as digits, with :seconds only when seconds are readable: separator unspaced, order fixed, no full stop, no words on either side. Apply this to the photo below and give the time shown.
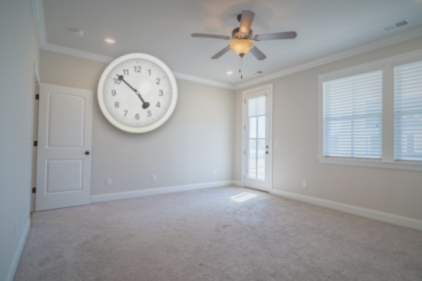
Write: 4:52
